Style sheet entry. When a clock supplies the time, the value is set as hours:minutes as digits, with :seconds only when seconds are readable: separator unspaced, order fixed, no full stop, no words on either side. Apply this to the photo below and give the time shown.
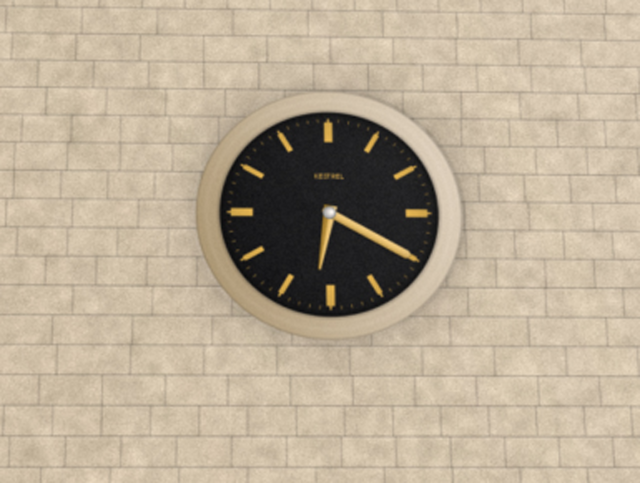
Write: 6:20
